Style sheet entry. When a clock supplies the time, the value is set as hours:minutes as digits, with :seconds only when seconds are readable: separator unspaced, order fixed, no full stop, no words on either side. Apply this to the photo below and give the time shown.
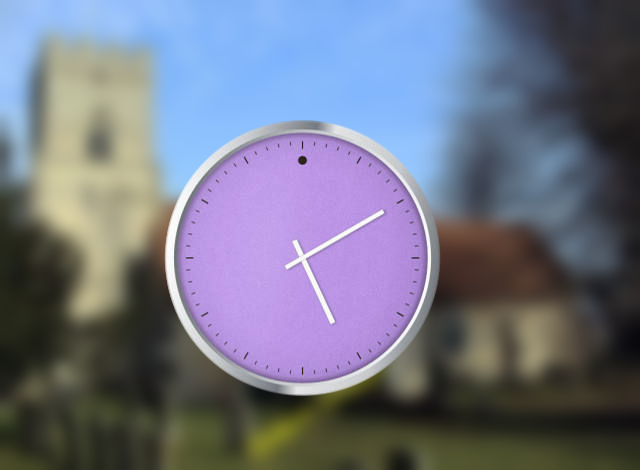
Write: 5:10
